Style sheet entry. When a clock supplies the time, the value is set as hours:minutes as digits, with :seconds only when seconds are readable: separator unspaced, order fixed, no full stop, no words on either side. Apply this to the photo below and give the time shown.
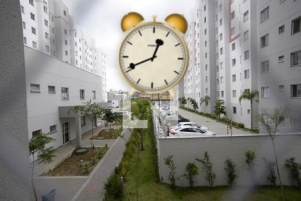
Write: 12:41
